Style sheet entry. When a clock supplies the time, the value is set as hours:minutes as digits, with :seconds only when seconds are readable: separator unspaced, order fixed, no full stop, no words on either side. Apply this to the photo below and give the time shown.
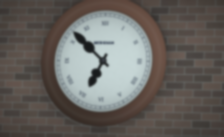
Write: 6:52
